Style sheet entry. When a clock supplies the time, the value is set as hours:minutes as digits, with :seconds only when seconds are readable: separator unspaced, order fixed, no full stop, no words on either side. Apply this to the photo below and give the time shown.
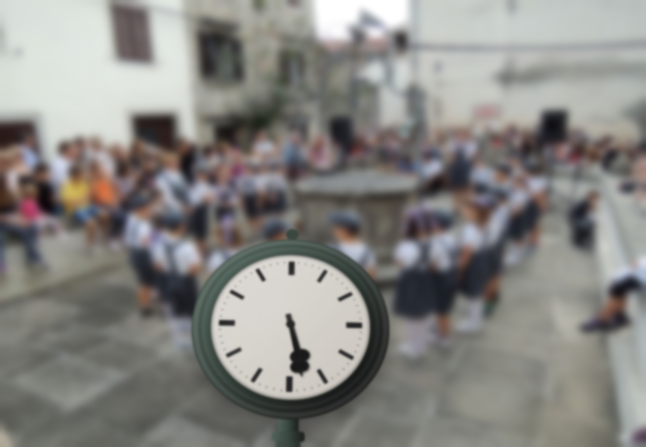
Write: 5:28
